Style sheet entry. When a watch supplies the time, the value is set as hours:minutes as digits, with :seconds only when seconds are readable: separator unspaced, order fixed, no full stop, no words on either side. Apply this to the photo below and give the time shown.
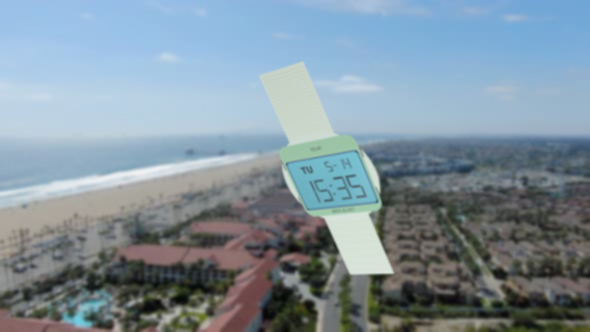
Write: 15:35
